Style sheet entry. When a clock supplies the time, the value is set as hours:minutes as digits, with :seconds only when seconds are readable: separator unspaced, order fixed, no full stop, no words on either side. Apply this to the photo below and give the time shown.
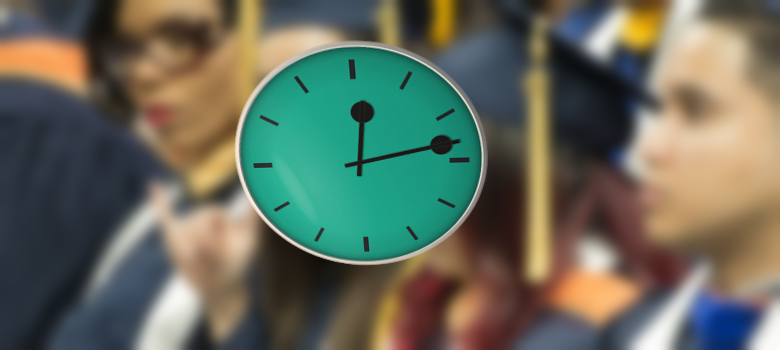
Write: 12:13
